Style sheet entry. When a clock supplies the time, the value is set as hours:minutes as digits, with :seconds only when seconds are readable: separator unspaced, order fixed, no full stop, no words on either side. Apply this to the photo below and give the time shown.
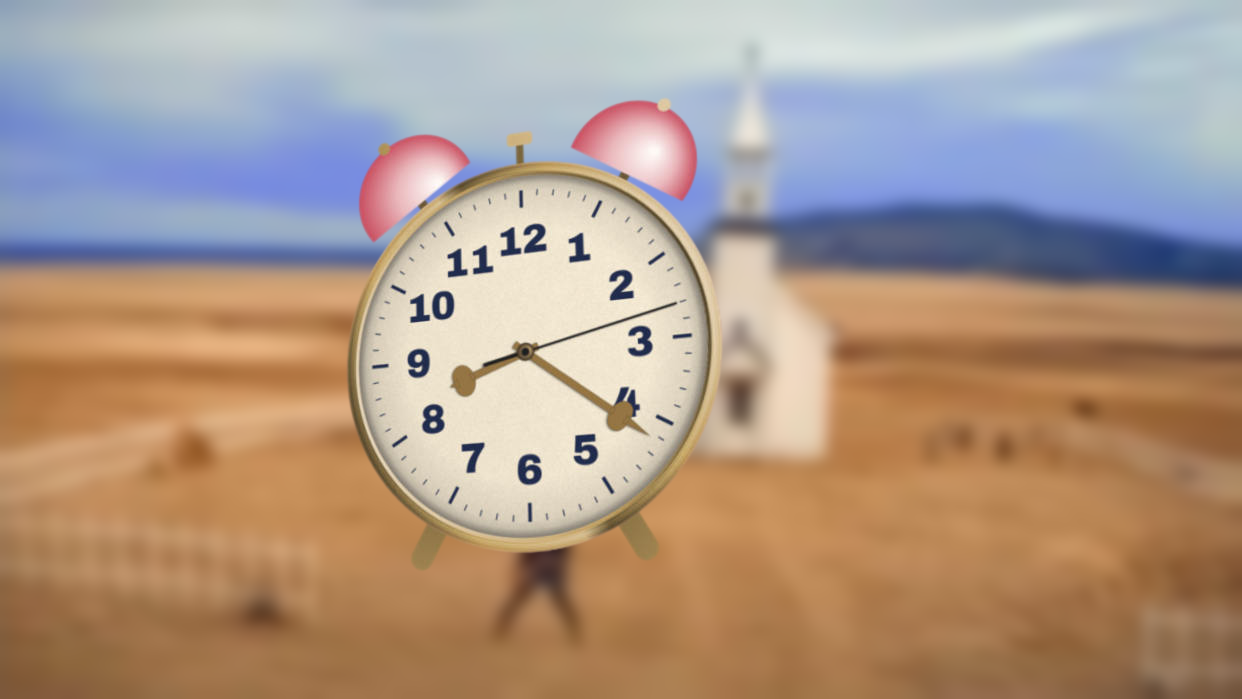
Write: 8:21:13
